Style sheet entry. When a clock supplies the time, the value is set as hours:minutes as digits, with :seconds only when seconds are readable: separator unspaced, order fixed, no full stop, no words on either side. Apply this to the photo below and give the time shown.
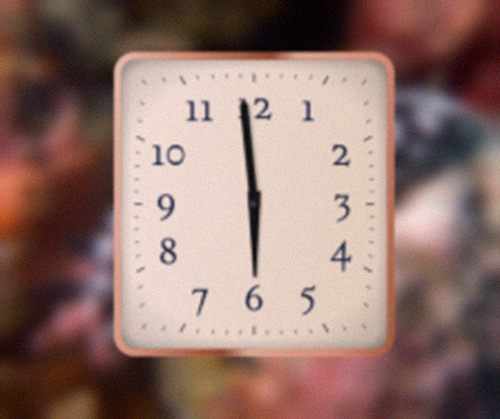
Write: 5:59
